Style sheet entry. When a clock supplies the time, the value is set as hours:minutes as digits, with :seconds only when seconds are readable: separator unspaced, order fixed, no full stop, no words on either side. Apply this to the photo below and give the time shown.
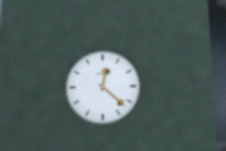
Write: 12:22
